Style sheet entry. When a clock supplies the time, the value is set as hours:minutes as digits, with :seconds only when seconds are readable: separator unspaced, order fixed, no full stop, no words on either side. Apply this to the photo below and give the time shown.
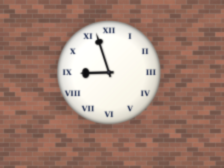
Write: 8:57
